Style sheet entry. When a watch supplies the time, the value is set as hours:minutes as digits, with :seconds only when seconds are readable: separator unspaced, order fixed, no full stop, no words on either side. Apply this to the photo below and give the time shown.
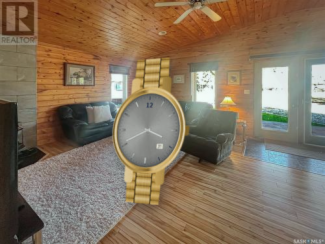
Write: 3:41
